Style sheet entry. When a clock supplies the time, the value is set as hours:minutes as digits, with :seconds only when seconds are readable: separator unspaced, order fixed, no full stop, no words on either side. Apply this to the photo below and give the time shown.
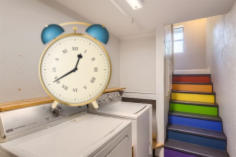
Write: 12:40
